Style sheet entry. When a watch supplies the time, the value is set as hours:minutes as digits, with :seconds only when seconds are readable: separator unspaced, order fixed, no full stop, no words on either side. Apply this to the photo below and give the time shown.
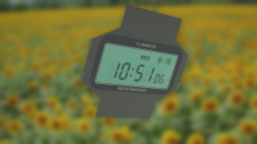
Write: 10:51:06
